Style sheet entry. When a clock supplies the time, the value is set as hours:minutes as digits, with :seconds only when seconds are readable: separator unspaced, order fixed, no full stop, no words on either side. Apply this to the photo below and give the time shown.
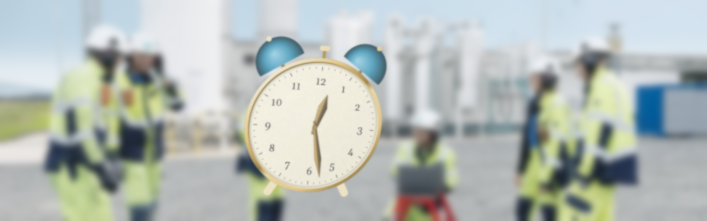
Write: 12:28
